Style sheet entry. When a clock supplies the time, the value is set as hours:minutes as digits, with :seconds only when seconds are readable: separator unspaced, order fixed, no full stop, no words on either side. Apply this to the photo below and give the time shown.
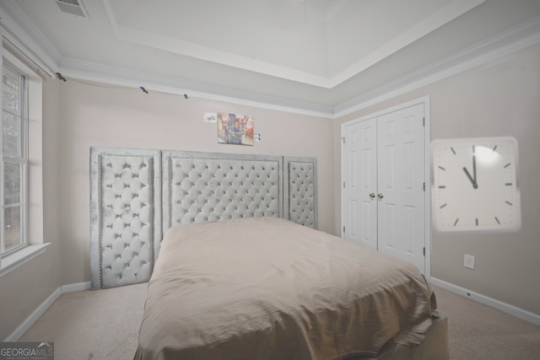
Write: 11:00
